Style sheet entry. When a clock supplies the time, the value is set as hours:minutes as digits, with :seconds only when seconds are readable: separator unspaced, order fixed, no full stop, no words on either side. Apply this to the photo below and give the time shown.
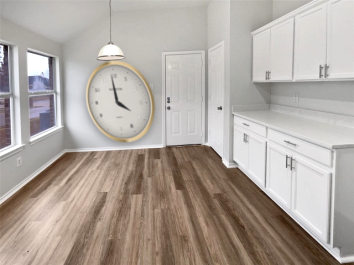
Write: 3:59
